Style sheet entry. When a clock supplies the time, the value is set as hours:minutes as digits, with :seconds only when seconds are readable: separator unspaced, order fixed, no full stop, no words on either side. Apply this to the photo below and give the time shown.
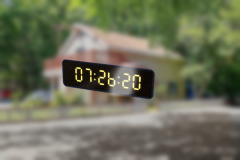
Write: 7:26:20
